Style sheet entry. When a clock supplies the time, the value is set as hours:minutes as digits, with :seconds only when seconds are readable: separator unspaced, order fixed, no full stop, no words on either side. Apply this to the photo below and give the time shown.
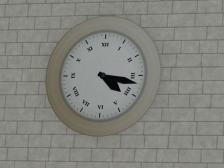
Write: 4:17
